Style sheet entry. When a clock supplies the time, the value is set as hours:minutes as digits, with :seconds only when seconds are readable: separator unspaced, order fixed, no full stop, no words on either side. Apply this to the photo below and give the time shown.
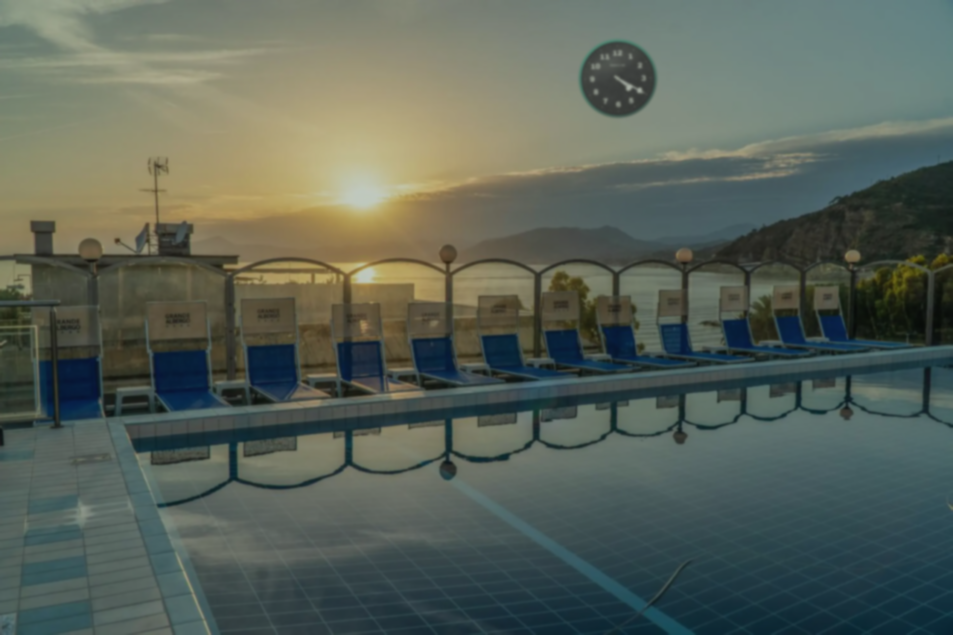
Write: 4:20
